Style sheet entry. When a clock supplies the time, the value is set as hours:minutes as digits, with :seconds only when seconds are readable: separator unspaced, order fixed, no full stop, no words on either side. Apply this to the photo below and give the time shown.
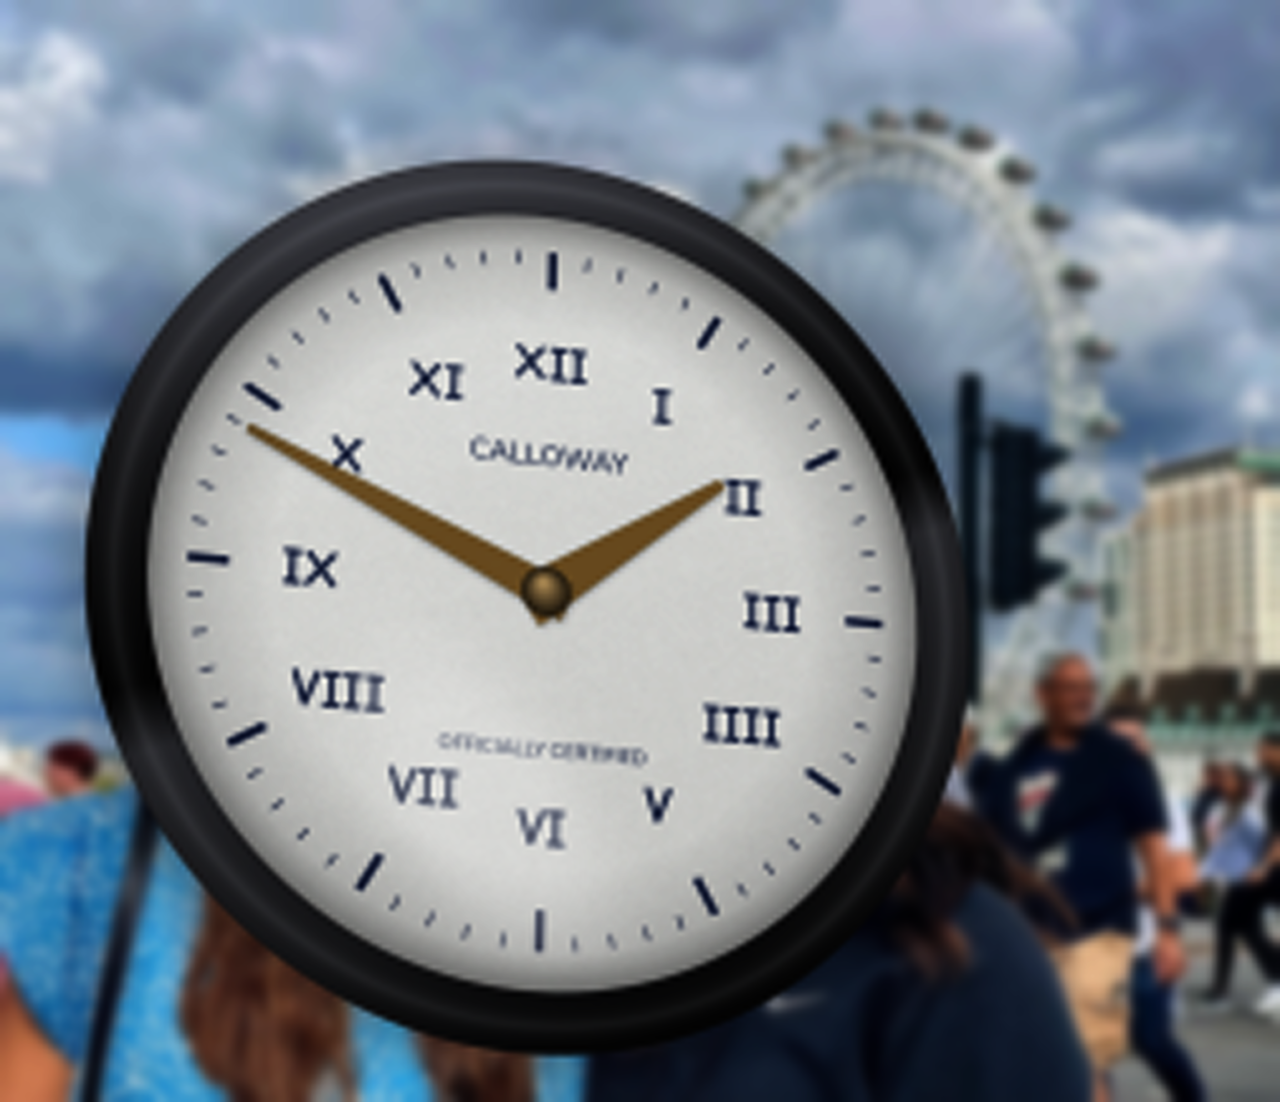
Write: 1:49
